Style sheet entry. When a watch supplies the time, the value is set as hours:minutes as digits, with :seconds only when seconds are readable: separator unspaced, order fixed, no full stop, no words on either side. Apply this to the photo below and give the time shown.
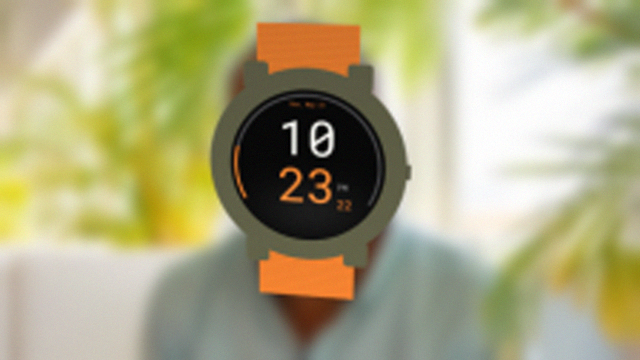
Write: 10:23
